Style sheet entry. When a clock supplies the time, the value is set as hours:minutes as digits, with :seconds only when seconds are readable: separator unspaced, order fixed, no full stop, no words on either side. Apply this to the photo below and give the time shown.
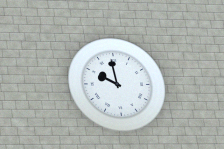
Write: 9:59
